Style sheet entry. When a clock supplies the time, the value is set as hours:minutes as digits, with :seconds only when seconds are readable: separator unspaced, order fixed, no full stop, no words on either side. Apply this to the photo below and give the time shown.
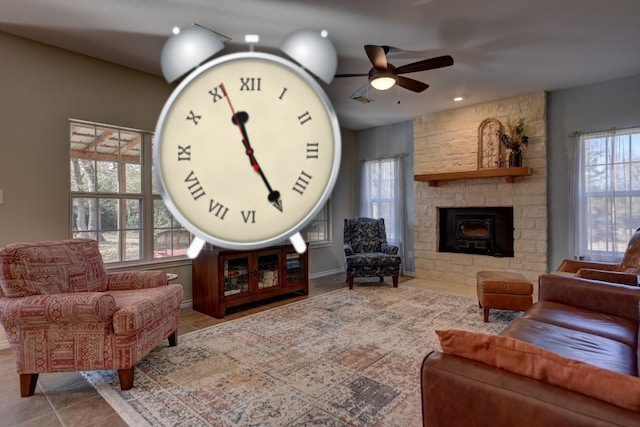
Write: 11:24:56
